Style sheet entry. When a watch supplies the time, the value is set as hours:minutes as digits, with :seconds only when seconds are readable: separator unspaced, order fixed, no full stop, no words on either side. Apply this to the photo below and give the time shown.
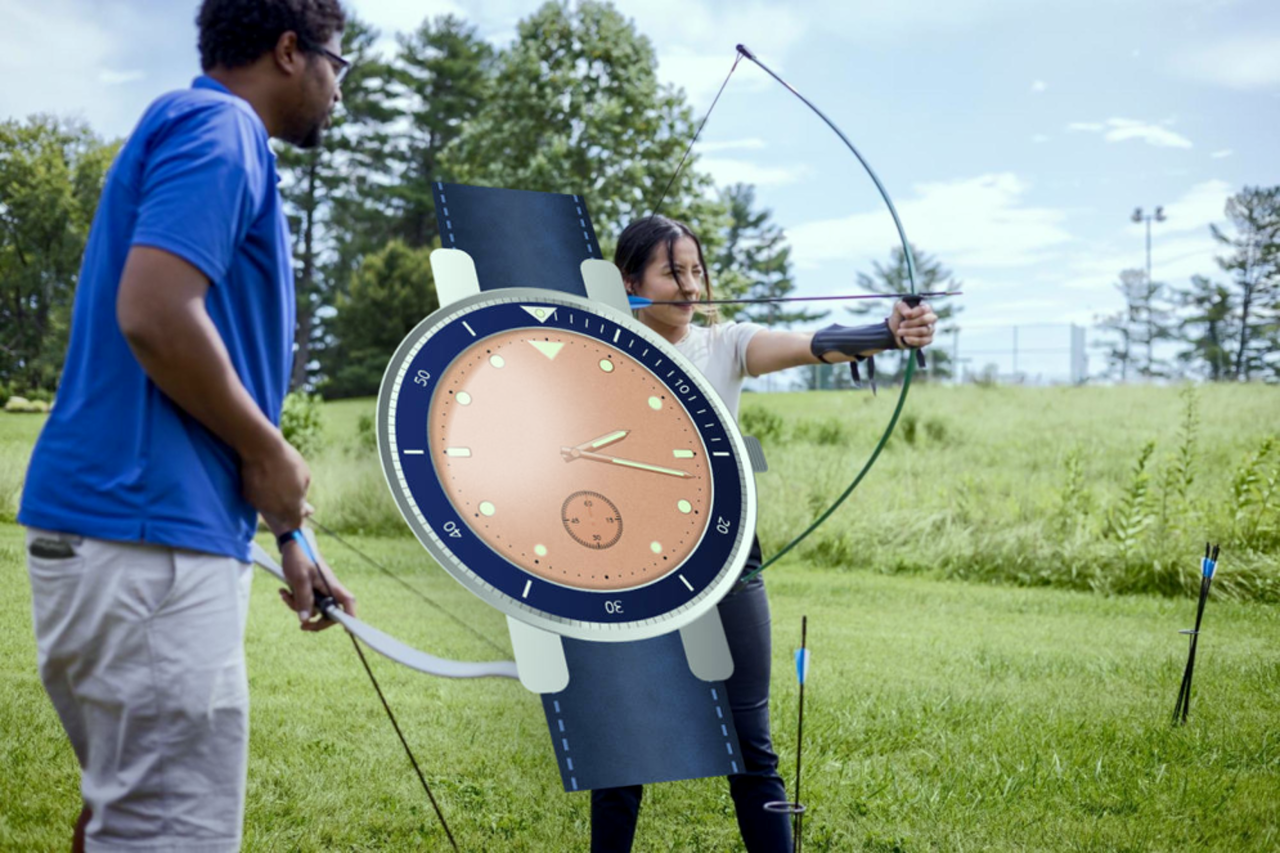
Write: 2:17
